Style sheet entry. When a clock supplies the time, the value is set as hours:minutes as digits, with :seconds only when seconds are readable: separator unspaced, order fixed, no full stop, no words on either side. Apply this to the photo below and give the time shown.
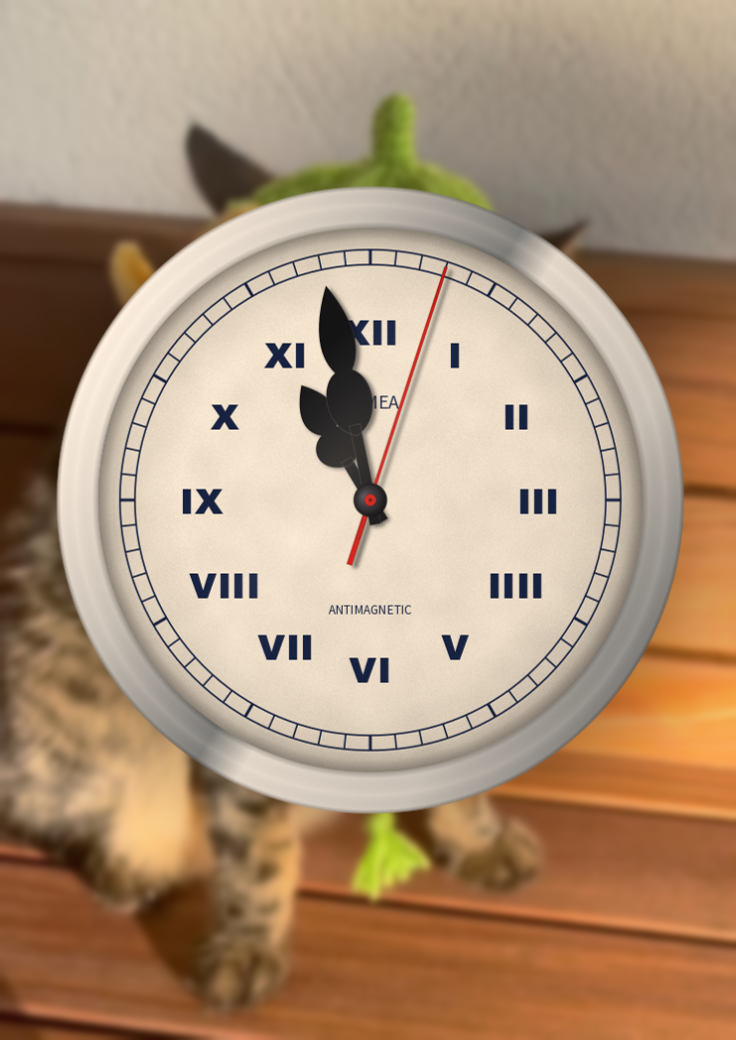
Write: 10:58:03
